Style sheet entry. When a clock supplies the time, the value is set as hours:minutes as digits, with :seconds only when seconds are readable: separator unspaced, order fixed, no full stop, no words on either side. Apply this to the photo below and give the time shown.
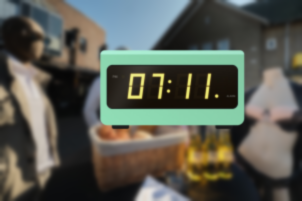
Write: 7:11
